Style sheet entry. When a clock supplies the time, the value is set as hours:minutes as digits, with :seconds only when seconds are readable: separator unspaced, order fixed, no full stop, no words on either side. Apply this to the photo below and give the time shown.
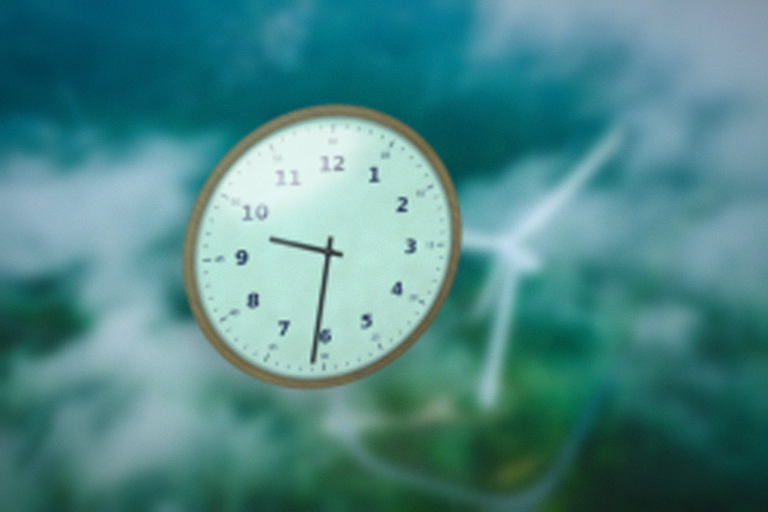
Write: 9:31
